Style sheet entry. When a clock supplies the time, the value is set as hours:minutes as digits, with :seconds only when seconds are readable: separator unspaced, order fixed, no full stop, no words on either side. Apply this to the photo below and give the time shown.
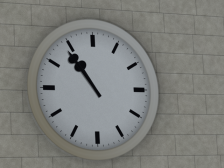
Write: 10:54
